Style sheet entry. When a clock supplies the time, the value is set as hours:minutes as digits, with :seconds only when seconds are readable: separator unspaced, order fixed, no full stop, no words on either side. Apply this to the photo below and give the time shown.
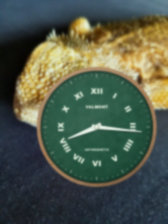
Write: 8:16
